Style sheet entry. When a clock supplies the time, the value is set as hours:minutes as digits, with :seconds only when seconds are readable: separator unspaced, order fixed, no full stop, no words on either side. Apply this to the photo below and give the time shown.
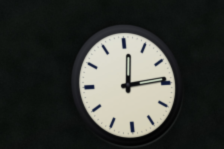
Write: 12:14
